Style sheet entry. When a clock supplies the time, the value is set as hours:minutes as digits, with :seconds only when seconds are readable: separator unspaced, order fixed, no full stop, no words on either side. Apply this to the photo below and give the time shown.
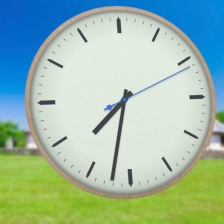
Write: 7:32:11
